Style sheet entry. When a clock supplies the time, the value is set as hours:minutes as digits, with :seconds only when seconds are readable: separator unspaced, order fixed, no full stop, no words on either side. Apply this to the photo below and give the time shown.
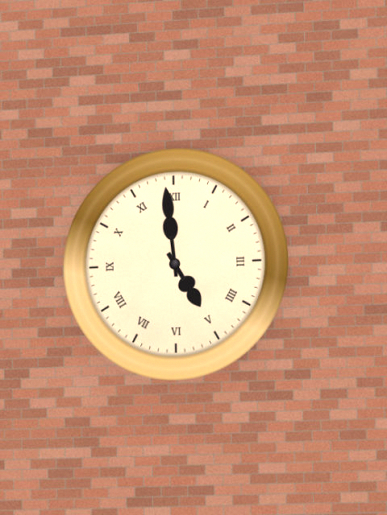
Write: 4:59
